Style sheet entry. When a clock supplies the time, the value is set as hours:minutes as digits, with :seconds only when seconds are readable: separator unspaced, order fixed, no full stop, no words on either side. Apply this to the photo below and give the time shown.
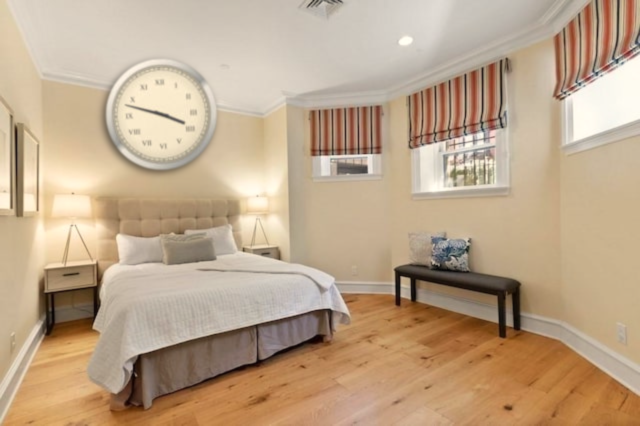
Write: 3:48
